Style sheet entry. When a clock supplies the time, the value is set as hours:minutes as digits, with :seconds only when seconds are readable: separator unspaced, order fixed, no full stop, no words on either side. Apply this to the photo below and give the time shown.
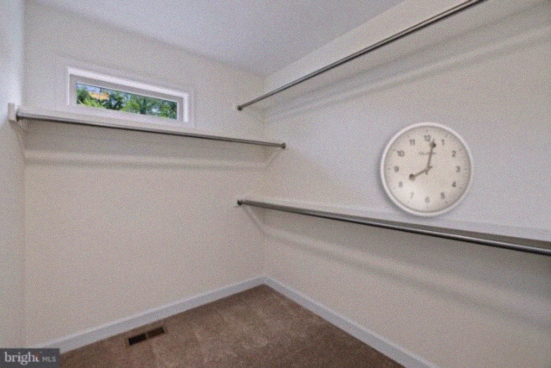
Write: 8:02
